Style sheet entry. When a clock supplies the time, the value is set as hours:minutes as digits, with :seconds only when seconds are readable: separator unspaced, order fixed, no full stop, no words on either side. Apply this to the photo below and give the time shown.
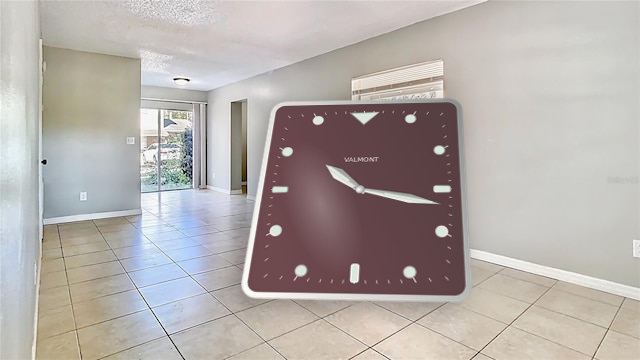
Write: 10:17
